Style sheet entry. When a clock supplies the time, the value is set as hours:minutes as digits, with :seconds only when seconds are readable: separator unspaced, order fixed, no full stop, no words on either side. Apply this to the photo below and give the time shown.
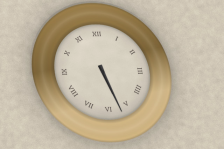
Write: 5:27
